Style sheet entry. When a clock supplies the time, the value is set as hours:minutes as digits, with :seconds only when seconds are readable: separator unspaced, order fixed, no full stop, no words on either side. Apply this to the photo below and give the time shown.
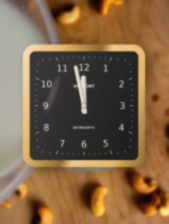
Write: 11:58
